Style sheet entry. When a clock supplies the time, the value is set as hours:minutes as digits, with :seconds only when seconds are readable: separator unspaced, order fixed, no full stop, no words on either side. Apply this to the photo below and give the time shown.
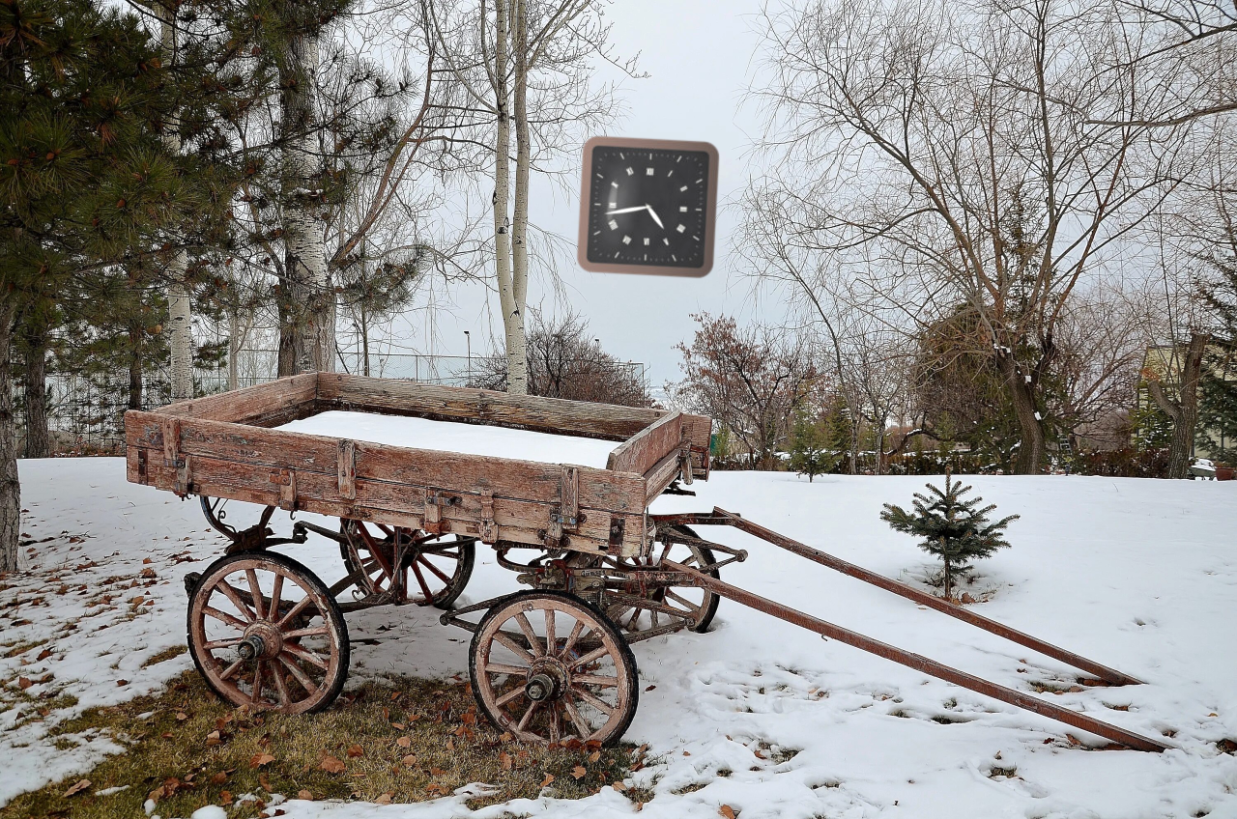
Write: 4:43
